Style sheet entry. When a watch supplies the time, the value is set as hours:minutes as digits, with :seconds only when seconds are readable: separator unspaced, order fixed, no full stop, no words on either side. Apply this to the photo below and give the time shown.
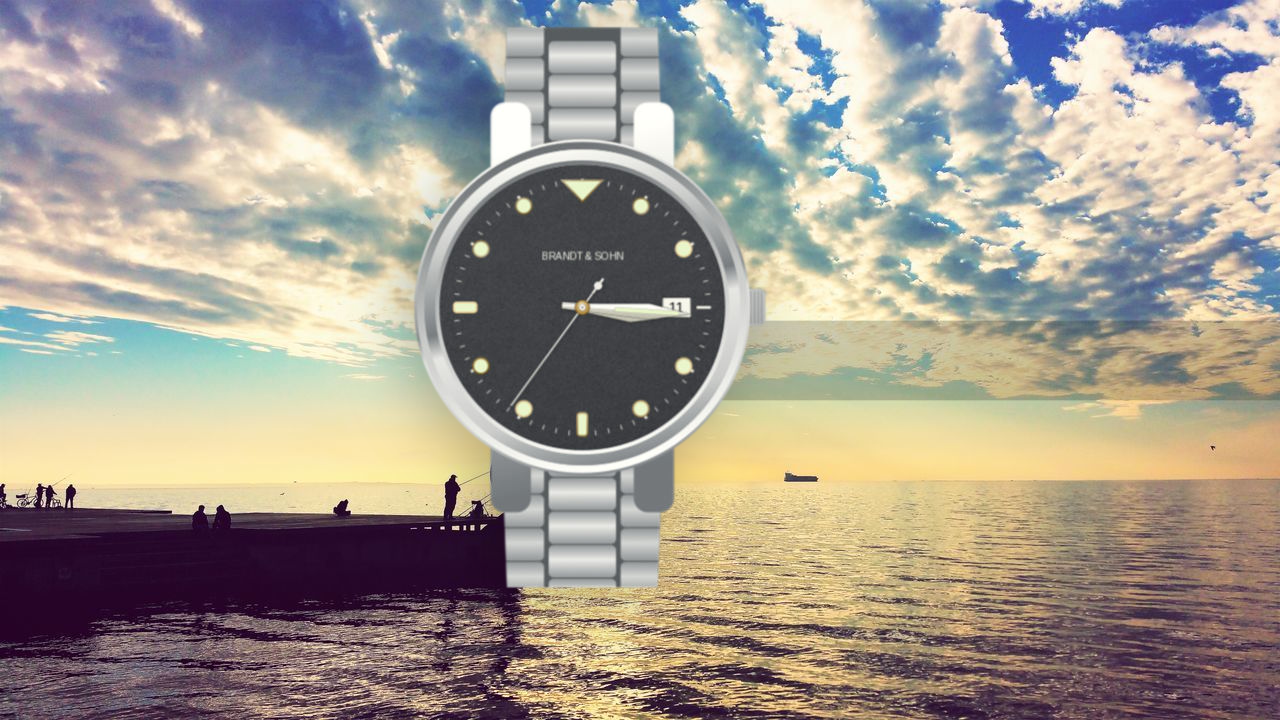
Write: 3:15:36
